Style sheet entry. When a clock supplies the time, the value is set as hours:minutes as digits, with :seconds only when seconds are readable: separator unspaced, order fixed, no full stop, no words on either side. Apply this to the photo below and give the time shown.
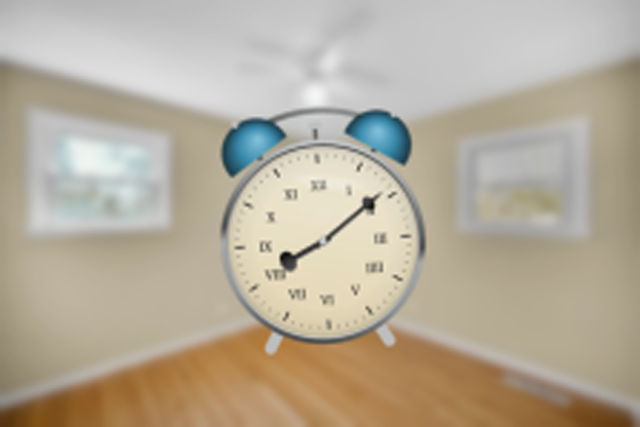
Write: 8:09
